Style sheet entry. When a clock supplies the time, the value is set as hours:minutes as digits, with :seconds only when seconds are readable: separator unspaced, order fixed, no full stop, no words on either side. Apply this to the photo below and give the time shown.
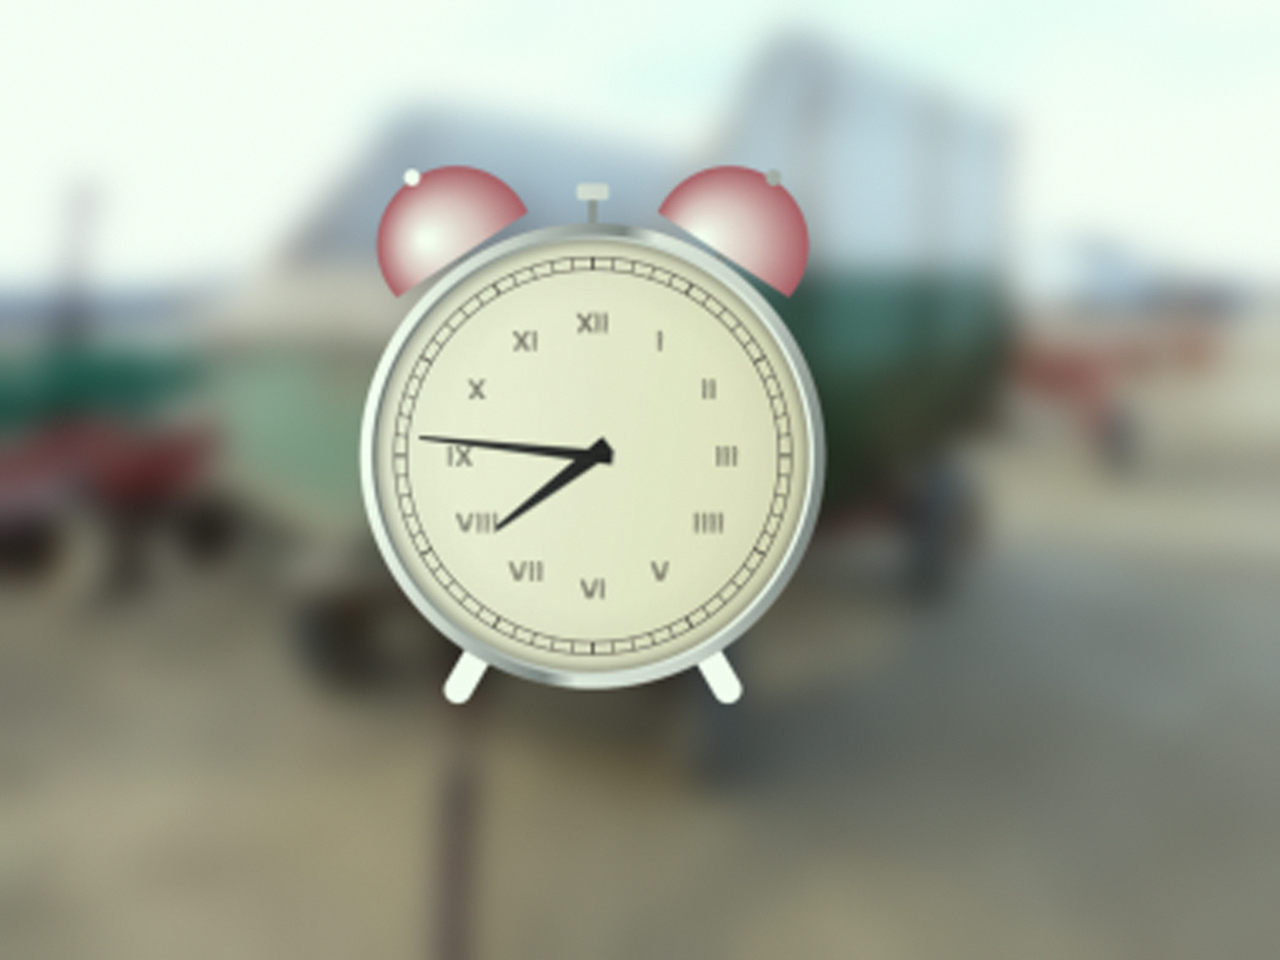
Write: 7:46
